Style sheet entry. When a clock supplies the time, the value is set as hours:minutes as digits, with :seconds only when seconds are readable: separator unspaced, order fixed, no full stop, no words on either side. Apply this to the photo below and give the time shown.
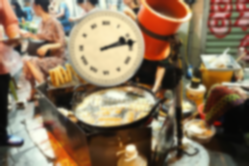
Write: 2:13
